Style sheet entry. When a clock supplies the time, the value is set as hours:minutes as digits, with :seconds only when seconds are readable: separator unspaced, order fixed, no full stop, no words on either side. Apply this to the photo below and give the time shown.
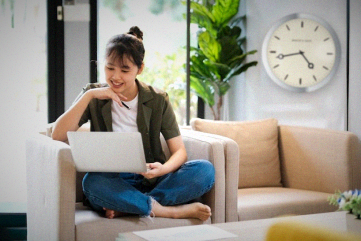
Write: 4:43
